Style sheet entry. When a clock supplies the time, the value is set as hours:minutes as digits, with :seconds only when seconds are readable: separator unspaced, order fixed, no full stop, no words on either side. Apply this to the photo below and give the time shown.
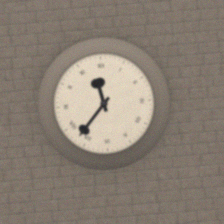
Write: 11:37
